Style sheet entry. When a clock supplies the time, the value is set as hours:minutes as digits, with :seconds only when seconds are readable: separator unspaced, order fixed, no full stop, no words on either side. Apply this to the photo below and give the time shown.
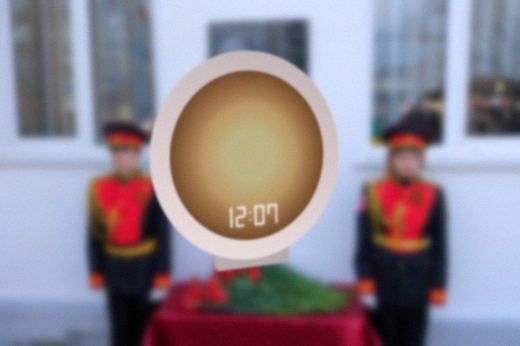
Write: 12:07
